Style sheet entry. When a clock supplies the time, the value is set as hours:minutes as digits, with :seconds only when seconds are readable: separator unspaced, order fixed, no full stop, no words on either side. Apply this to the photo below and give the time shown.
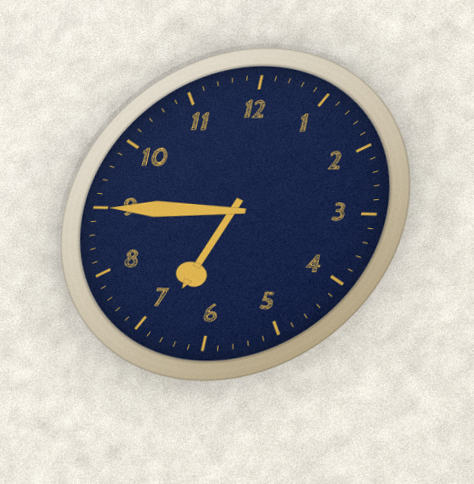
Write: 6:45
